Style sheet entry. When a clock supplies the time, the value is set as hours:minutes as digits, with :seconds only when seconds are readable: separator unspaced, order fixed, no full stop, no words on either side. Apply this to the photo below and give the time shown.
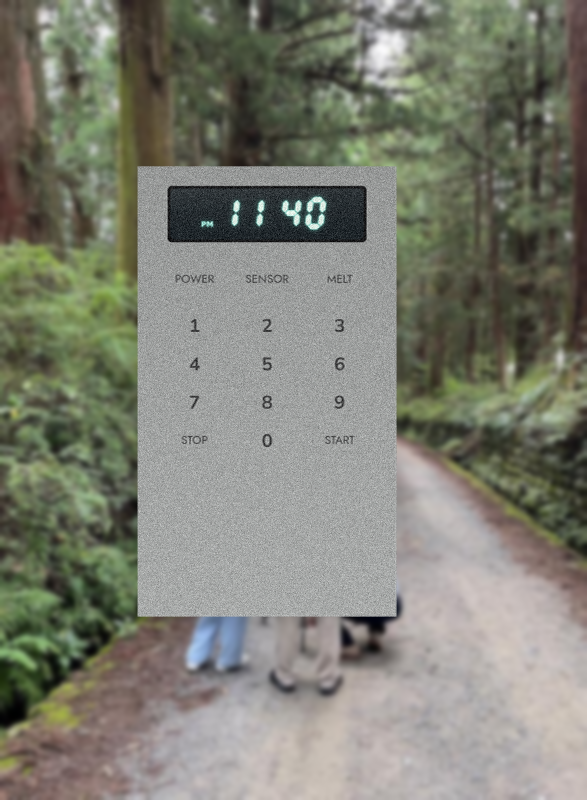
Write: 11:40
